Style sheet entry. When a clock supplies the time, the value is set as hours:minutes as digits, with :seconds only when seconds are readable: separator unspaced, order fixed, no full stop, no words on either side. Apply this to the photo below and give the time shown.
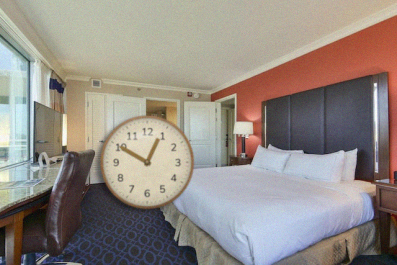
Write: 12:50
